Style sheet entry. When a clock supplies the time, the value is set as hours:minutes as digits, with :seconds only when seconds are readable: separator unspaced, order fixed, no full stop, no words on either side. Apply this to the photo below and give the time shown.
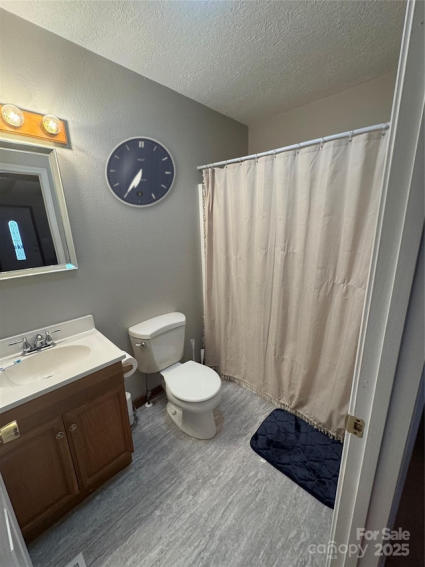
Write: 6:35
